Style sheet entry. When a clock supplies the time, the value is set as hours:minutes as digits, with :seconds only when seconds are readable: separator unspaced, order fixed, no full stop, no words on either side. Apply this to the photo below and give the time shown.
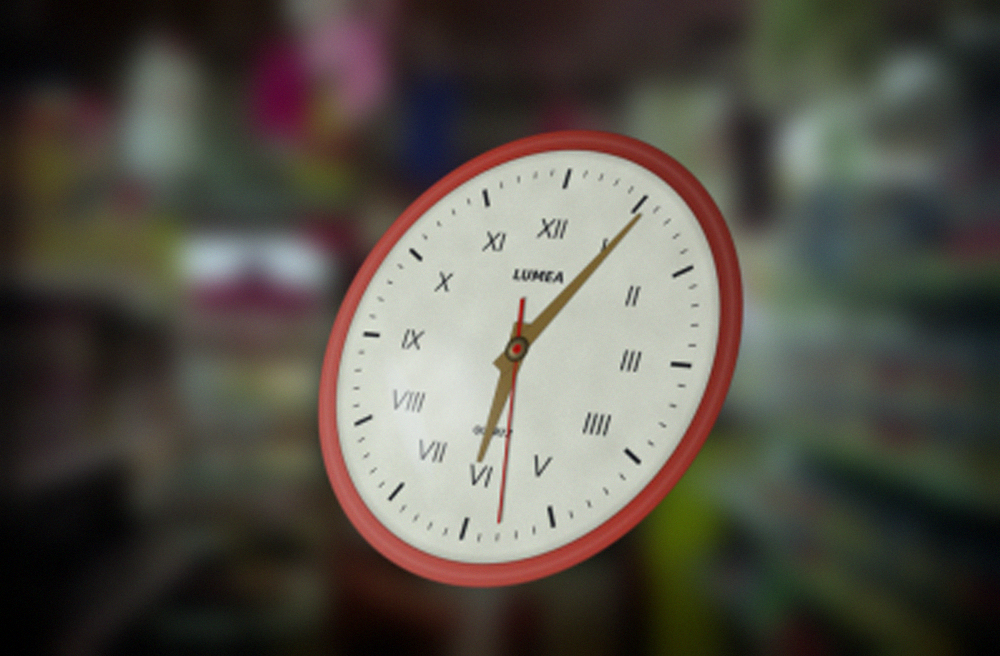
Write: 6:05:28
